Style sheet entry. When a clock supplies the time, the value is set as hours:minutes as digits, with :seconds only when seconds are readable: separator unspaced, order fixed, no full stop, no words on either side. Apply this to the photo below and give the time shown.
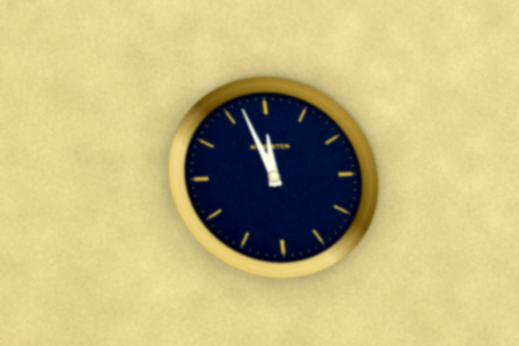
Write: 11:57
